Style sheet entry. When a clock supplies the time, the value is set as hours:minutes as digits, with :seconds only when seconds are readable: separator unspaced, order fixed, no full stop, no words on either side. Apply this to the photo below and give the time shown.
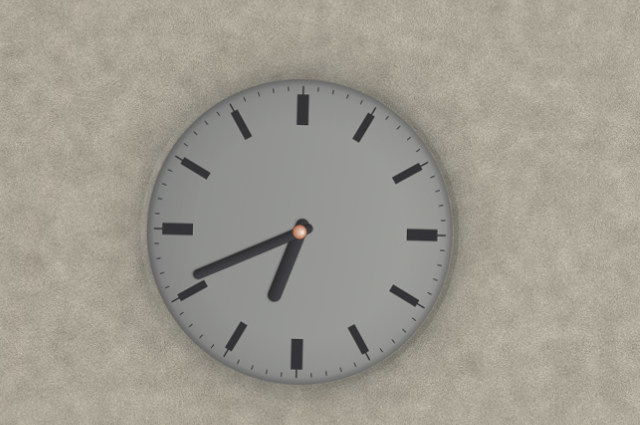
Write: 6:41
